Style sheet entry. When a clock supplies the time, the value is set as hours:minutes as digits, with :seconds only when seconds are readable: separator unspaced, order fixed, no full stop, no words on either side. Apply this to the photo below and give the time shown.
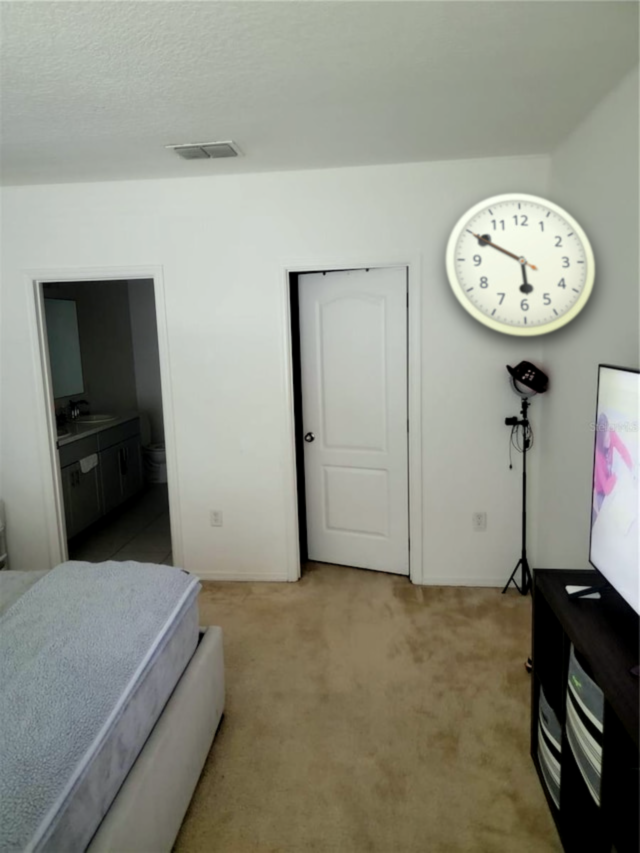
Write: 5:49:50
